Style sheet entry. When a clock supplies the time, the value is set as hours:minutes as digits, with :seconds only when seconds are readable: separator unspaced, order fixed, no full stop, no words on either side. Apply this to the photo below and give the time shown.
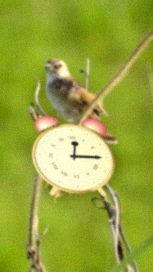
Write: 12:15
